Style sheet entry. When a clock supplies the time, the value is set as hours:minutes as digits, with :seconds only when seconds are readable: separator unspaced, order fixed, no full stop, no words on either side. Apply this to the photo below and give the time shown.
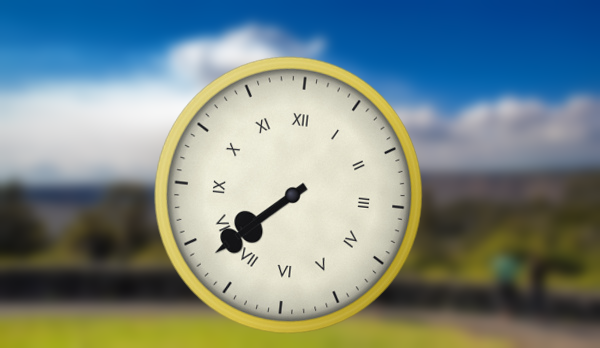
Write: 7:38
